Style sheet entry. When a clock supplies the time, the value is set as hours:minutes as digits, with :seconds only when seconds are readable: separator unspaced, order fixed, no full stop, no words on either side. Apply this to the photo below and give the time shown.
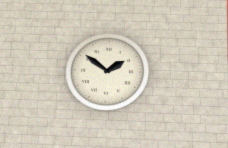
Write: 1:51
